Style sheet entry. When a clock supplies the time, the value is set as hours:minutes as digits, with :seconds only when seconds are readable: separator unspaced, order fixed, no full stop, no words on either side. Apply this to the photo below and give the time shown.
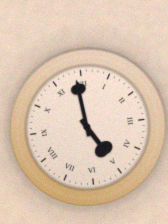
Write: 4:59
